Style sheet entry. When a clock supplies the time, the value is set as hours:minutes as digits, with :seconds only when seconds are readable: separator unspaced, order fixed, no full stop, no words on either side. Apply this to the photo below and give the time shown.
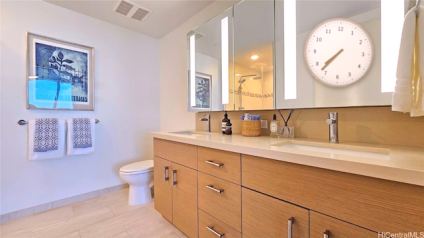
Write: 7:37
